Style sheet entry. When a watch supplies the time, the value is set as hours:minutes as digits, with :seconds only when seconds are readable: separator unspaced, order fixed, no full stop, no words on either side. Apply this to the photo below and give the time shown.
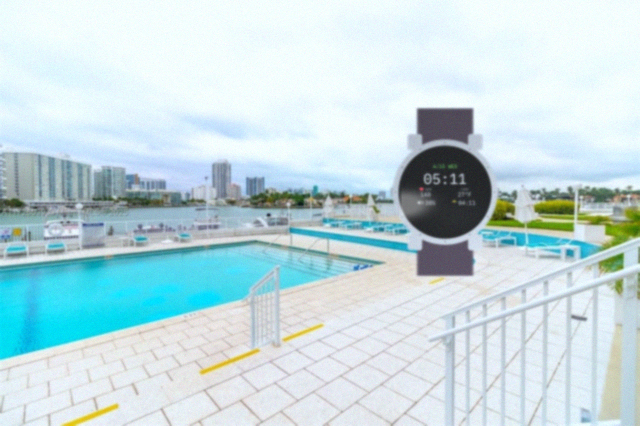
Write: 5:11
